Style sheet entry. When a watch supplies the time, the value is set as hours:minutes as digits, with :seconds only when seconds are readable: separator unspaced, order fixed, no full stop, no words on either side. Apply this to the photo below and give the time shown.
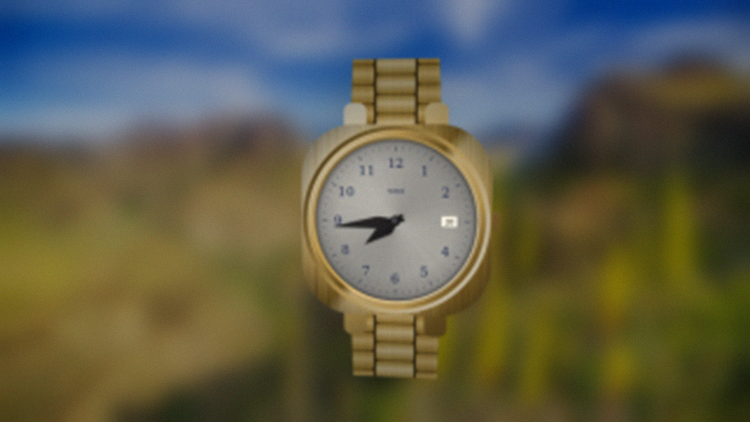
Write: 7:44
